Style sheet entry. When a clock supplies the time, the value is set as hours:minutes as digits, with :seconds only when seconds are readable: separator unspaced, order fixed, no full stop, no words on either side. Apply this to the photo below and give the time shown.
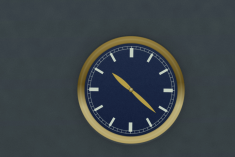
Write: 10:22
